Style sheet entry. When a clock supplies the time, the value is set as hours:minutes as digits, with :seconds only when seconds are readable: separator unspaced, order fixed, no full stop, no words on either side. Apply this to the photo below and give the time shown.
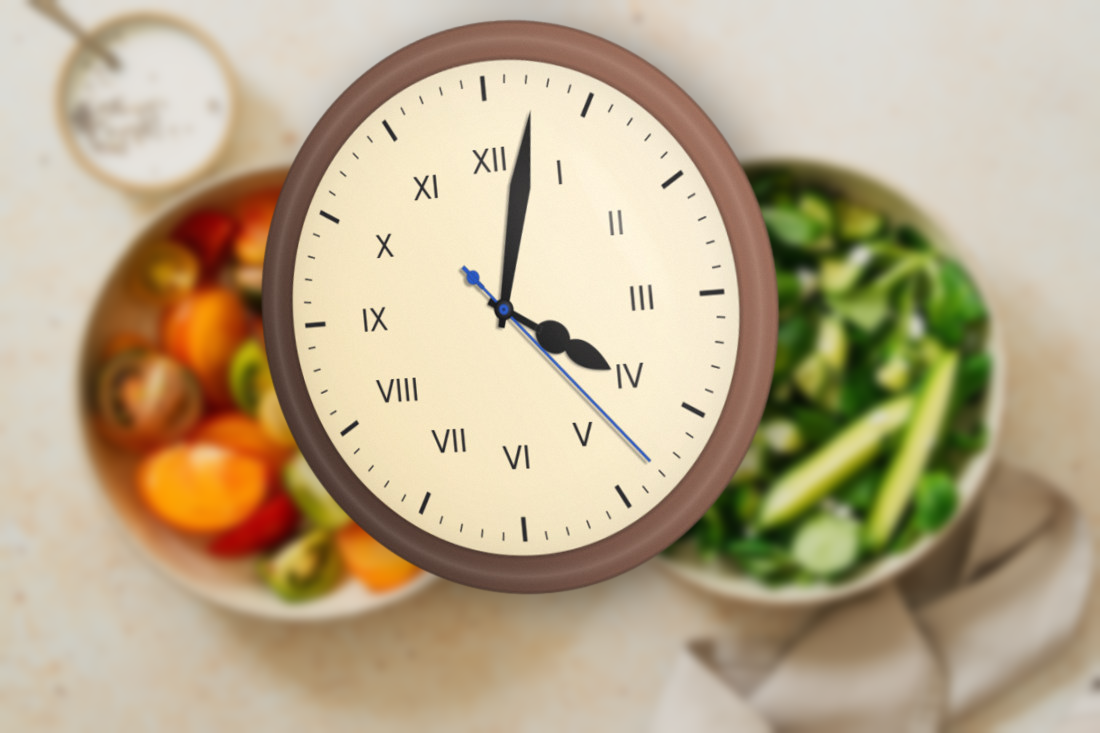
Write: 4:02:23
